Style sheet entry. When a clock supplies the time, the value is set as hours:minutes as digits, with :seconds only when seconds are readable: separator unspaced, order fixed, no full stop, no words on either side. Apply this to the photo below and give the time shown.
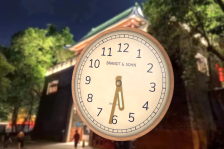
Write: 5:31
